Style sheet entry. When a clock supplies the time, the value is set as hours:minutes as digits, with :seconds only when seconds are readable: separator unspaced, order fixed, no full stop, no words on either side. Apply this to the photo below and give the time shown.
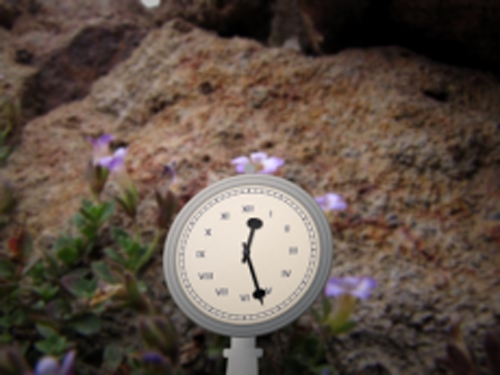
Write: 12:27
